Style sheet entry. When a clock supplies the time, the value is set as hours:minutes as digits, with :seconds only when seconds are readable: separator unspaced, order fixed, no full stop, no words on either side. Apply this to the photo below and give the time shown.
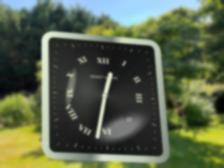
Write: 12:32
